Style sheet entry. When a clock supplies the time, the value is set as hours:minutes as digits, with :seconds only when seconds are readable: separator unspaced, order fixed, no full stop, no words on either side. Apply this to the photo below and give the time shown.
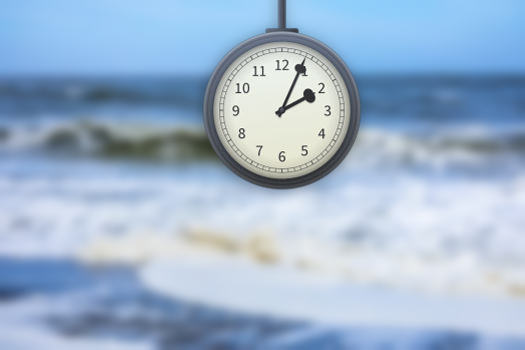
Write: 2:04
